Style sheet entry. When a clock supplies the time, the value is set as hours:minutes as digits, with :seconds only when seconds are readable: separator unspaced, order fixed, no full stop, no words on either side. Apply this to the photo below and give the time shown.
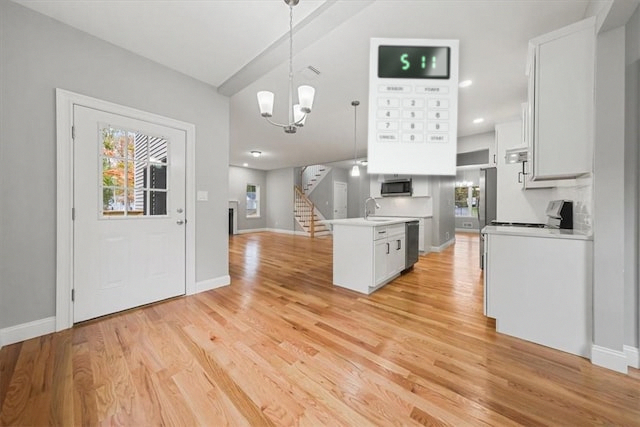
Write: 5:11
